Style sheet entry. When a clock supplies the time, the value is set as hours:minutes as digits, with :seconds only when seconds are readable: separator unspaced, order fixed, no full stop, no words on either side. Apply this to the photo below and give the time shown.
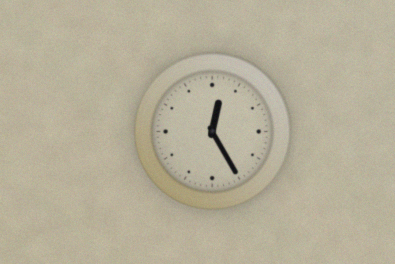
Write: 12:25
